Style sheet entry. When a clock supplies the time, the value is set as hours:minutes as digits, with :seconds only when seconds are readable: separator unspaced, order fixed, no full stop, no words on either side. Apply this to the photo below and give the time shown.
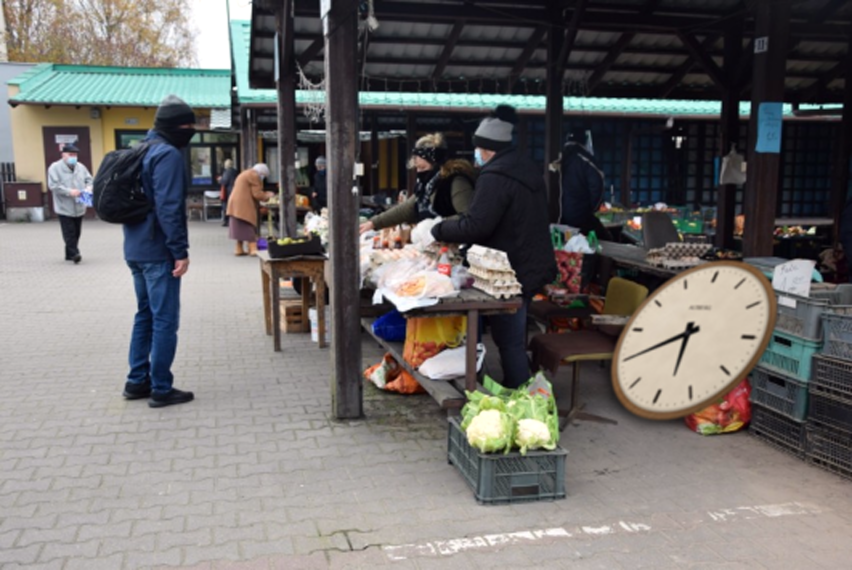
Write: 5:40
